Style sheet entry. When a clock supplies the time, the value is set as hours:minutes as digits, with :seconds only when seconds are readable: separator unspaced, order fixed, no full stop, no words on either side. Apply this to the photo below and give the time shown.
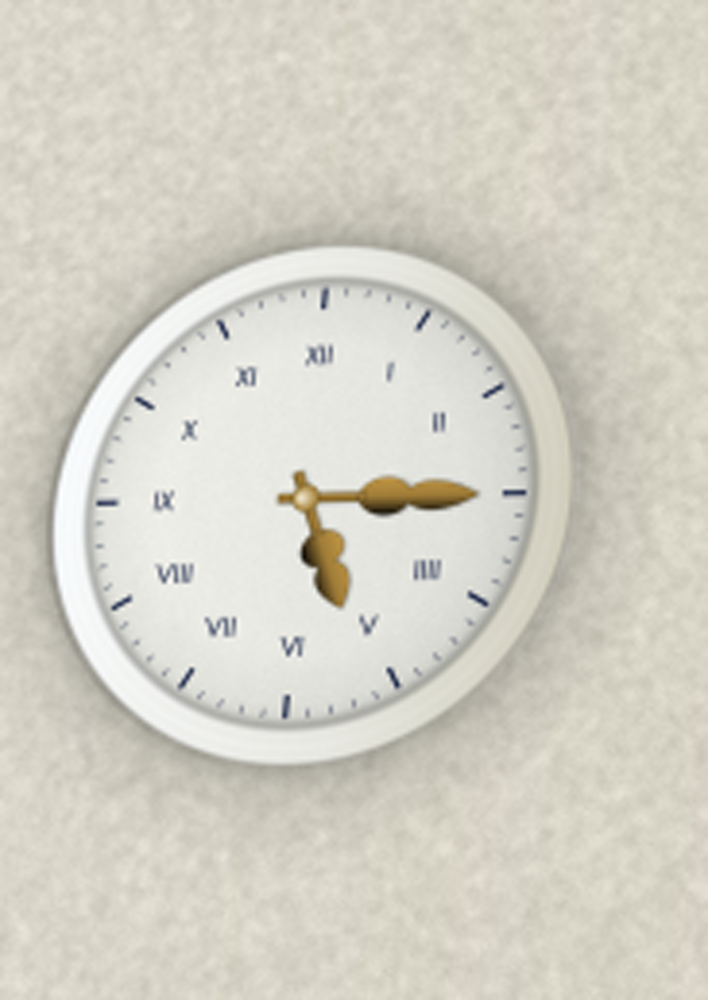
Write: 5:15
